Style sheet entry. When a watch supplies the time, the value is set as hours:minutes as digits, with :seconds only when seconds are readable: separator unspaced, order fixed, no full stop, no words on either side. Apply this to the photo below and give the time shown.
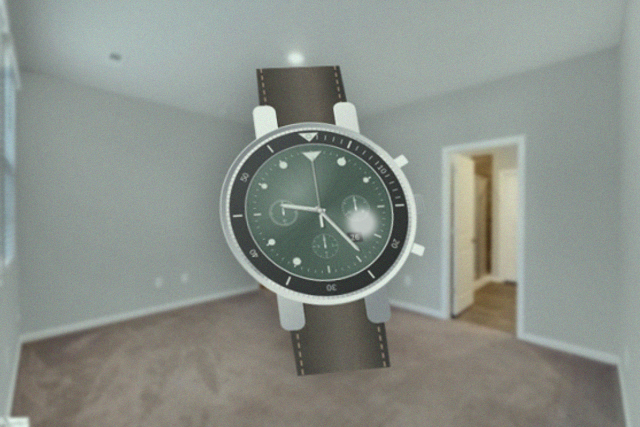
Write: 9:24
